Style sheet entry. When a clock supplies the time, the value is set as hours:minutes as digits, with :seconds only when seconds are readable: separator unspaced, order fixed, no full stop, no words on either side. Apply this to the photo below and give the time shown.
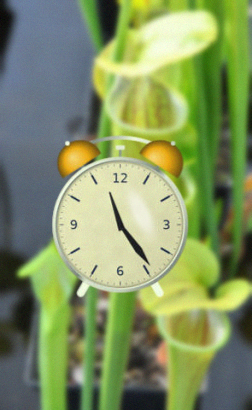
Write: 11:24
